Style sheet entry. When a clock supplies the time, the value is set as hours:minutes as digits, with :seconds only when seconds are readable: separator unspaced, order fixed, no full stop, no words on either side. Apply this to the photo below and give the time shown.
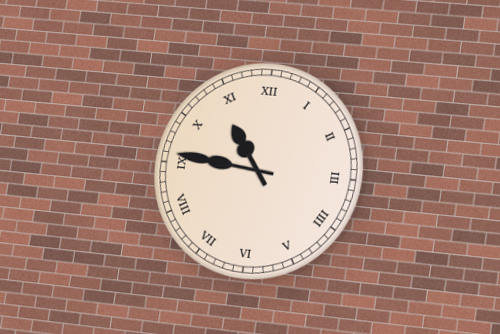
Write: 10:46
